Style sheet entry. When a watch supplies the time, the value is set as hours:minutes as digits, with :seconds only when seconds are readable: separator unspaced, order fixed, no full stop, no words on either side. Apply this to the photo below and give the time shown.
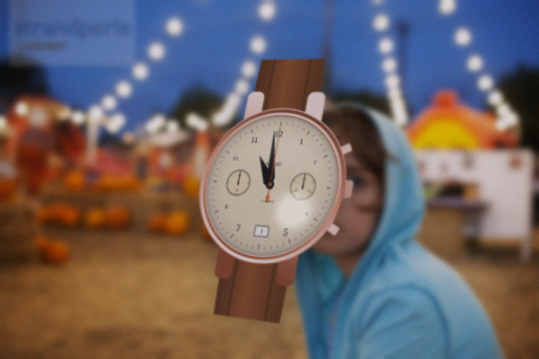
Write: 10:59
